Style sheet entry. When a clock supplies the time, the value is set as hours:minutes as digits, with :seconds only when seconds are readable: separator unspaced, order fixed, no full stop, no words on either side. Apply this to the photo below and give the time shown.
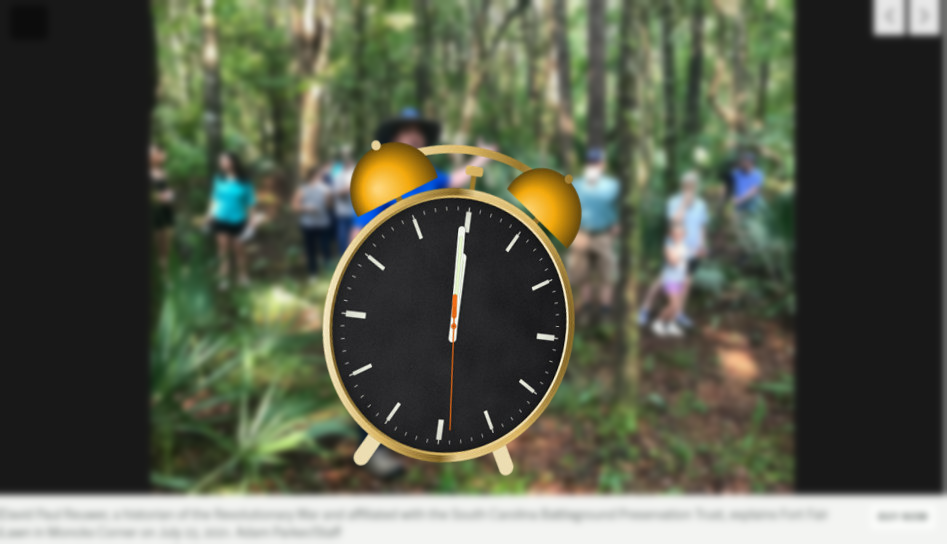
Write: 11:59:29
